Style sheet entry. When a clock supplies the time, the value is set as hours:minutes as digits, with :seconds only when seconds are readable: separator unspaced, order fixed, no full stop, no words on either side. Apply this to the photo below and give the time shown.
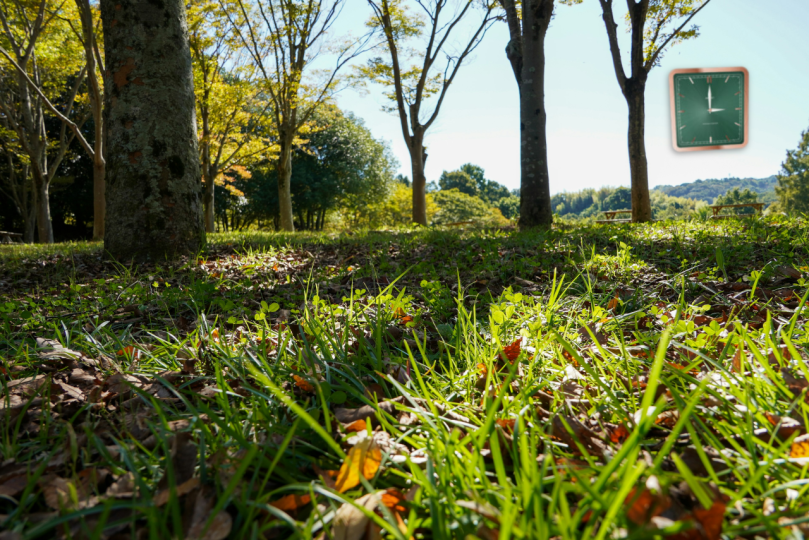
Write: 3:00
